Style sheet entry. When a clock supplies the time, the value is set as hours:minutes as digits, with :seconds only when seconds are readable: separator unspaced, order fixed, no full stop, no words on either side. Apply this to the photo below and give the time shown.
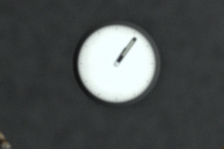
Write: 1:06
